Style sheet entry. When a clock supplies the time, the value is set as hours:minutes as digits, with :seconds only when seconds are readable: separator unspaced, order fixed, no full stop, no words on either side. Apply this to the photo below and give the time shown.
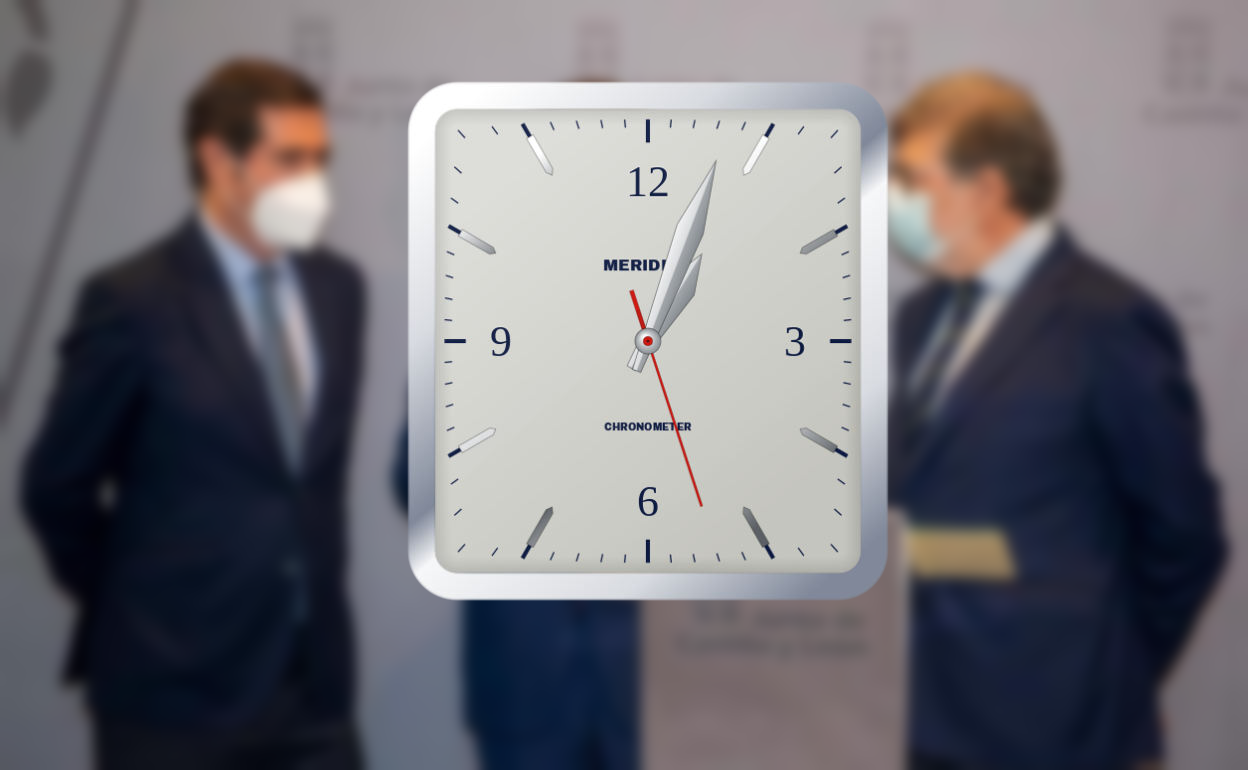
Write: 1:03:27
